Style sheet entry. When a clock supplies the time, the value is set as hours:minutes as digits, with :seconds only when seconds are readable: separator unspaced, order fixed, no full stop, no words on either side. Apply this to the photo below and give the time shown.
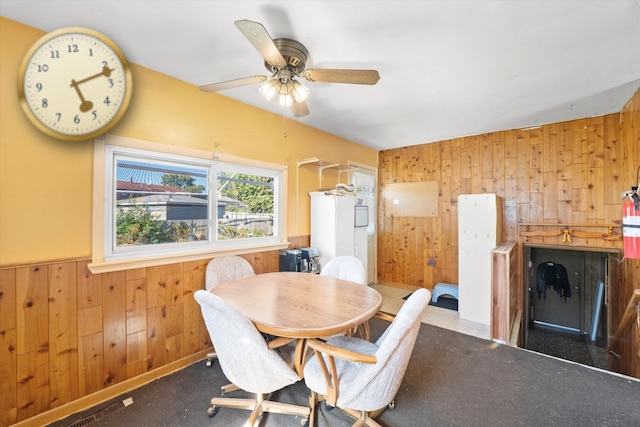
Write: 5:12
